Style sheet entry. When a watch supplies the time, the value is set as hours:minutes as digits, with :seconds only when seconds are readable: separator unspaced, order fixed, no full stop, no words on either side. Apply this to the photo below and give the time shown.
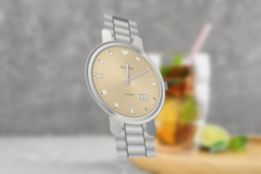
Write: 12:10
